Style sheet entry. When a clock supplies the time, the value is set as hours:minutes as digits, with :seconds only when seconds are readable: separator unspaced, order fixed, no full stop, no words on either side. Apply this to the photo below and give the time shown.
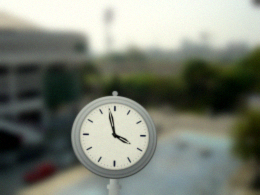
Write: 3:58
